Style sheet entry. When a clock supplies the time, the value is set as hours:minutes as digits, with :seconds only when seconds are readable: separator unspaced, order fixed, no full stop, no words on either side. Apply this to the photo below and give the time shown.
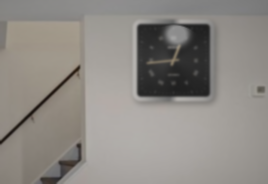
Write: 12:44
